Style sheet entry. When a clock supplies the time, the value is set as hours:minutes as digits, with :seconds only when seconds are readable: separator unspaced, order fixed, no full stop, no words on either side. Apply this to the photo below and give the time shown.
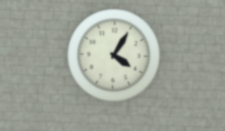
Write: 4:05
